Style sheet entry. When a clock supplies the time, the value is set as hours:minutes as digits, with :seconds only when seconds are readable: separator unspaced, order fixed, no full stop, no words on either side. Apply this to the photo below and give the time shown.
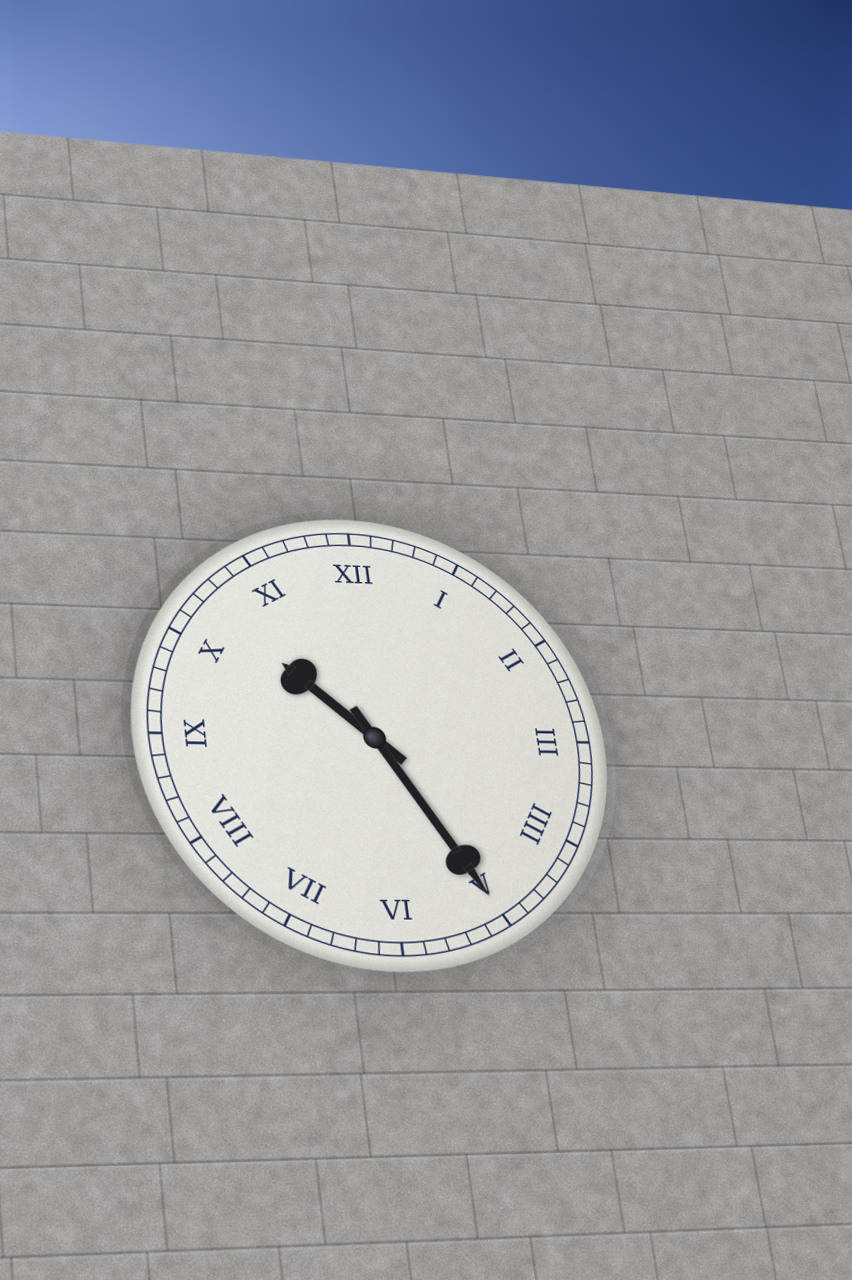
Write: 10:25
